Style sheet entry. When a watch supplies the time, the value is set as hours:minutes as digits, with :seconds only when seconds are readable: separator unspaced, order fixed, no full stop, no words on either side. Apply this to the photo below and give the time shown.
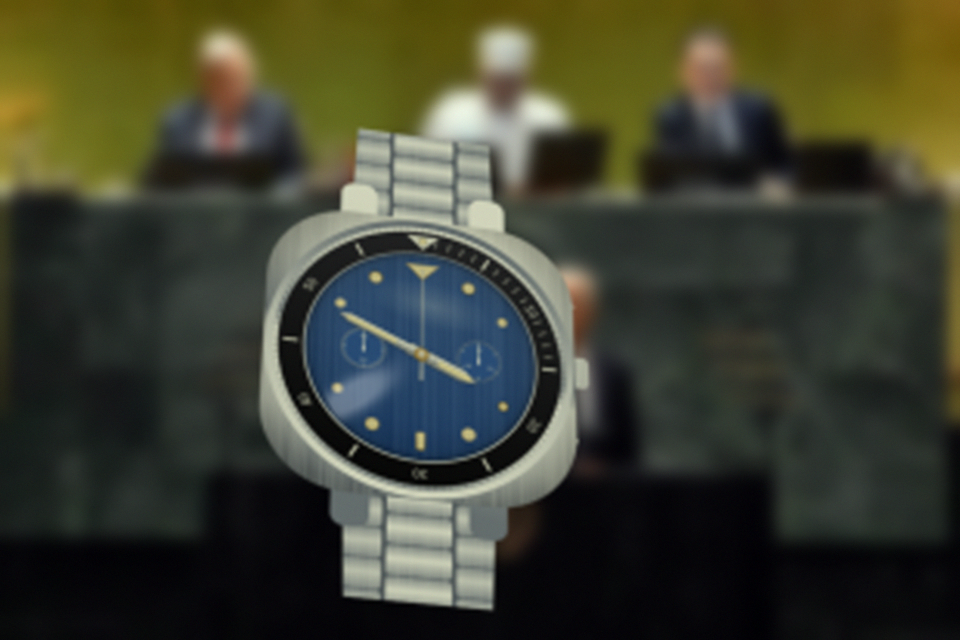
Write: 3:49
